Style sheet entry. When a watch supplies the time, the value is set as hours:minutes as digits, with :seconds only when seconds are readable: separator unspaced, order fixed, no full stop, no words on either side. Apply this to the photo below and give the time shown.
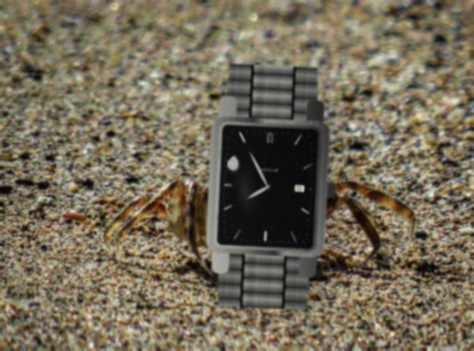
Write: 7:55
